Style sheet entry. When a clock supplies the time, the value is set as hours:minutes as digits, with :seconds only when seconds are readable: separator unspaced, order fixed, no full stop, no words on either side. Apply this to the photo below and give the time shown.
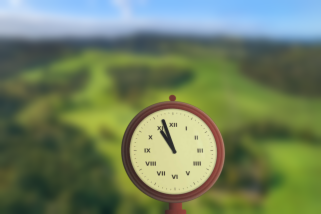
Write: 10:57
